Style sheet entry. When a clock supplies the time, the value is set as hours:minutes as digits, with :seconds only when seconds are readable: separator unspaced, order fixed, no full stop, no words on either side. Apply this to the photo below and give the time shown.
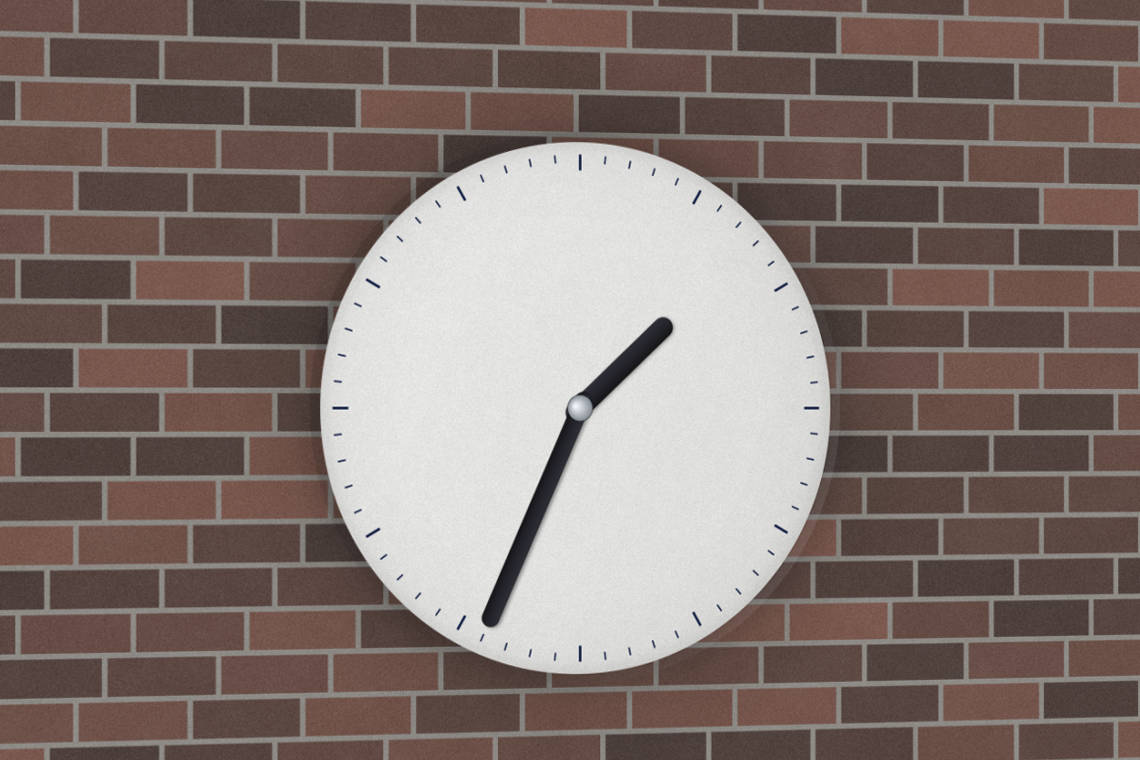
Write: 1:34
